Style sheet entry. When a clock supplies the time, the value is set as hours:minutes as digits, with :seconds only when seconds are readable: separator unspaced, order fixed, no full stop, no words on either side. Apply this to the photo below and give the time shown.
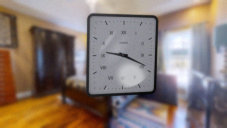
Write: 9:19
